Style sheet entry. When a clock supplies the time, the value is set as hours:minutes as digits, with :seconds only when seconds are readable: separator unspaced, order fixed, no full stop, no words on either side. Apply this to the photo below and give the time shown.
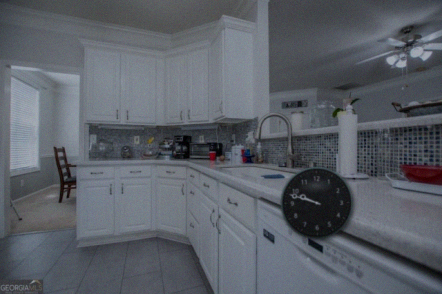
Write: 9:48
